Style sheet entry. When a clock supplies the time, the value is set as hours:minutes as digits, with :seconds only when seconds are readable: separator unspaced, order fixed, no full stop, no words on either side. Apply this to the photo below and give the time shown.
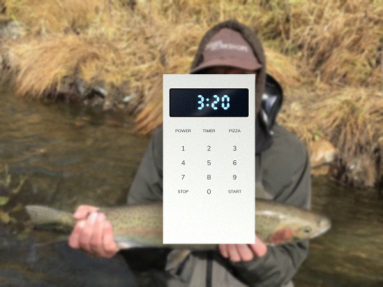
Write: 3:20
